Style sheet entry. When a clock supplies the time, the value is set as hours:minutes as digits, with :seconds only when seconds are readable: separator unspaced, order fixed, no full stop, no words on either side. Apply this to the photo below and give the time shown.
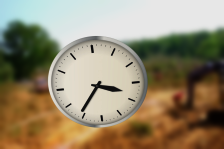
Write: 3:36
